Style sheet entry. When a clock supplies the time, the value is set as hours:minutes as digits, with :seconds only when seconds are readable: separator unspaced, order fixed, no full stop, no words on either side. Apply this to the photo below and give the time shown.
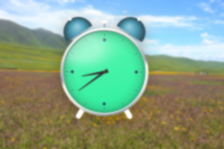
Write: 8:39
